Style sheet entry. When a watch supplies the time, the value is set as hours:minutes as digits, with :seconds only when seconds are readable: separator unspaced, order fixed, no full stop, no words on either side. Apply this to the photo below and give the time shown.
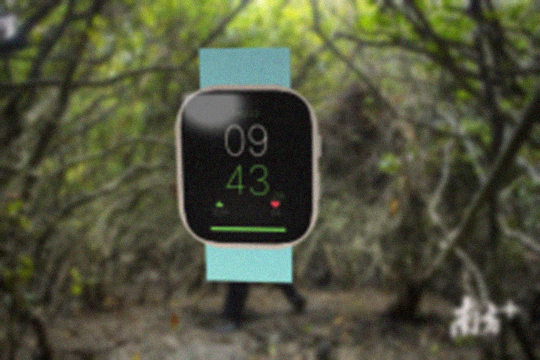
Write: 9:43
